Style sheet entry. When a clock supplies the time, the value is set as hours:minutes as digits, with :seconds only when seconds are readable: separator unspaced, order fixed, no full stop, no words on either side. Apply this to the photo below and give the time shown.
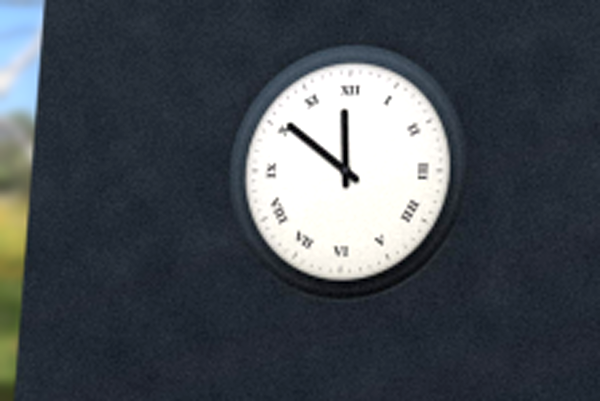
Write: 11:51
